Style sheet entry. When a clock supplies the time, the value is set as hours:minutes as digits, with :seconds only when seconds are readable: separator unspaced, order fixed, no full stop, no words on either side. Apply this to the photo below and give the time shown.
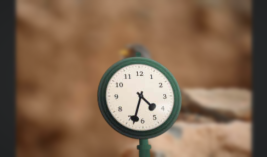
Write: 4:33
